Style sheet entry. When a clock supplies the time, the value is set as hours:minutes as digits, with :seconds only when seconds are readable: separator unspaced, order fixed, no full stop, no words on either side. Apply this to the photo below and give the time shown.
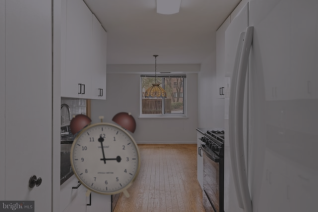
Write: 2:59
